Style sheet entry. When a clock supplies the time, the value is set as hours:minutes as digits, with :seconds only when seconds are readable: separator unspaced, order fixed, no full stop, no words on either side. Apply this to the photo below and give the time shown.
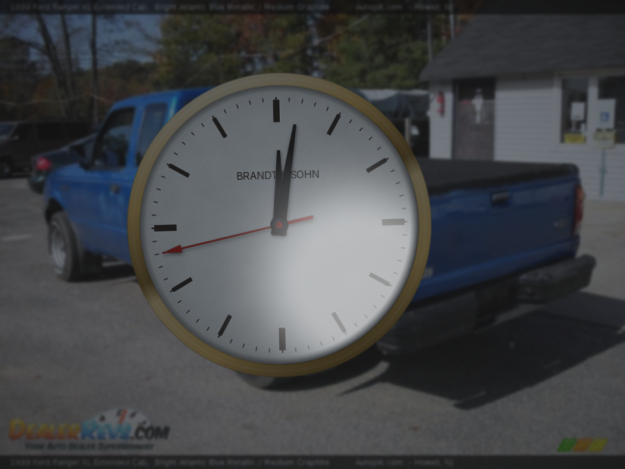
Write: 12:01:43
